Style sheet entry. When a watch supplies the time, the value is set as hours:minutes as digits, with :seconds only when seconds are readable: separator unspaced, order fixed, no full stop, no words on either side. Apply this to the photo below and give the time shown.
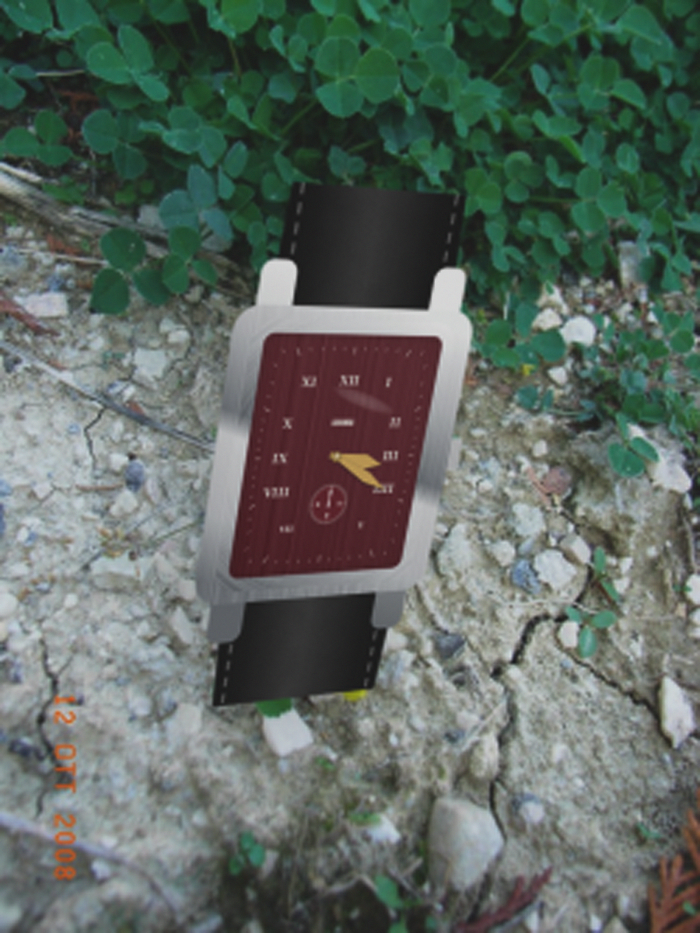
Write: 3:20
